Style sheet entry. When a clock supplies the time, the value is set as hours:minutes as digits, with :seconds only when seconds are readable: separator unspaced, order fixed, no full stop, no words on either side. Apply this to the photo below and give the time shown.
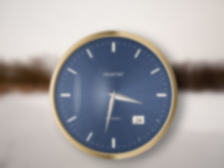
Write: 3:32
